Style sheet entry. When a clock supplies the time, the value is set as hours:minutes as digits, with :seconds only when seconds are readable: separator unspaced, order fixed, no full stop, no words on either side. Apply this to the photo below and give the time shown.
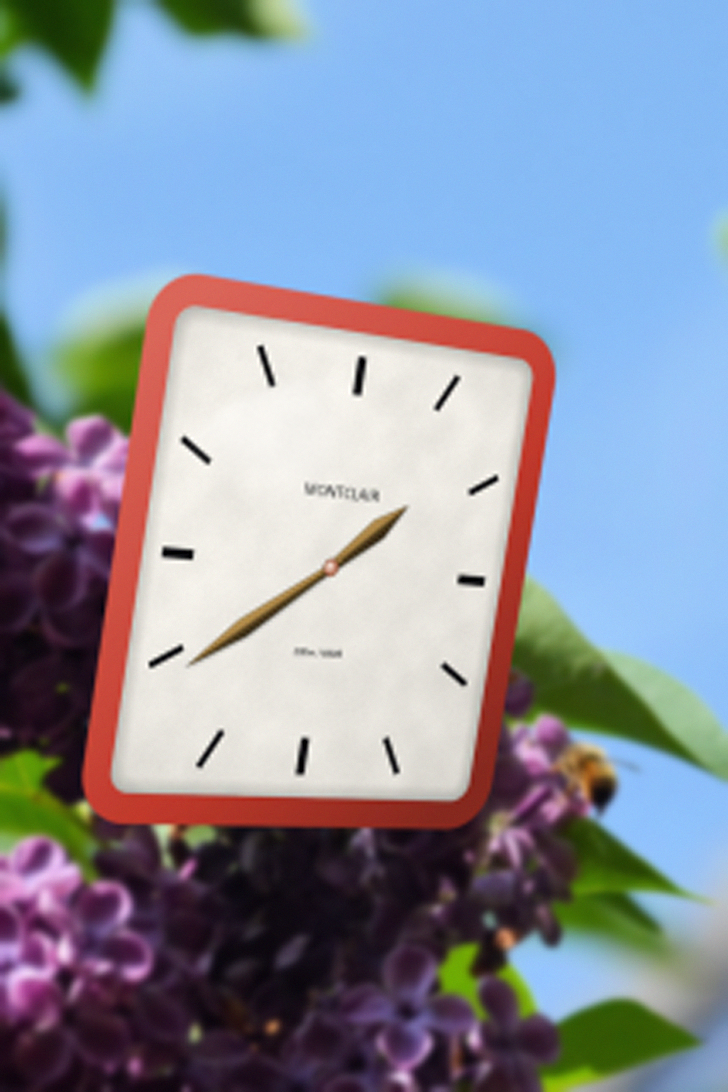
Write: 1:39
